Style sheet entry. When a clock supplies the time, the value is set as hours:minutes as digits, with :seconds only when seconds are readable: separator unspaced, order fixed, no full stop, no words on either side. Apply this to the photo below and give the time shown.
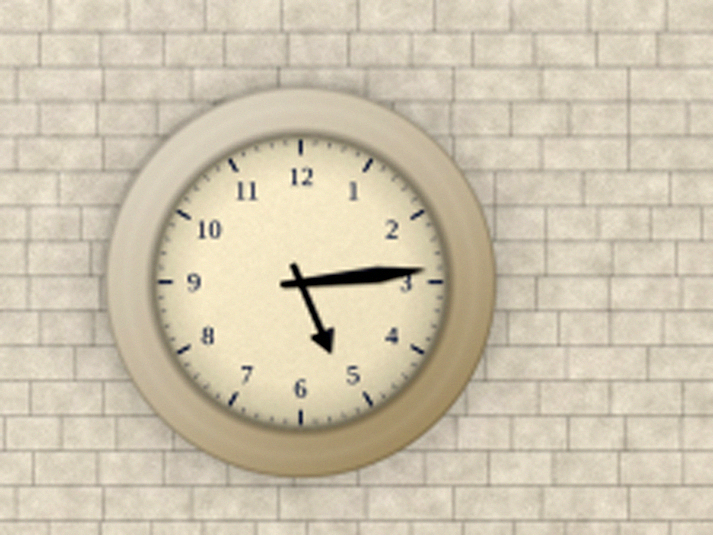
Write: 5:14
